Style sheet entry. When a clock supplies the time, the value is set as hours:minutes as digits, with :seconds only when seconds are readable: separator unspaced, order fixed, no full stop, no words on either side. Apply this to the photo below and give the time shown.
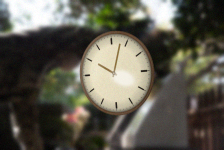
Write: 10:03
